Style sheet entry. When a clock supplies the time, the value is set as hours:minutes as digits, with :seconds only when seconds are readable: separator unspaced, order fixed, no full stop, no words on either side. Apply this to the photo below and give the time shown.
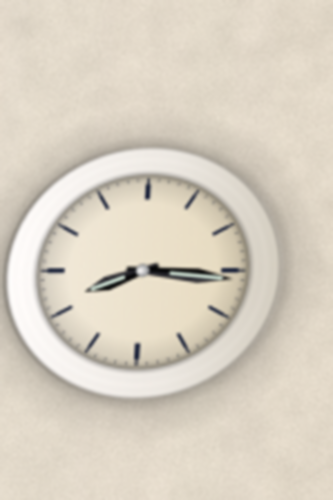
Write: 8:16
